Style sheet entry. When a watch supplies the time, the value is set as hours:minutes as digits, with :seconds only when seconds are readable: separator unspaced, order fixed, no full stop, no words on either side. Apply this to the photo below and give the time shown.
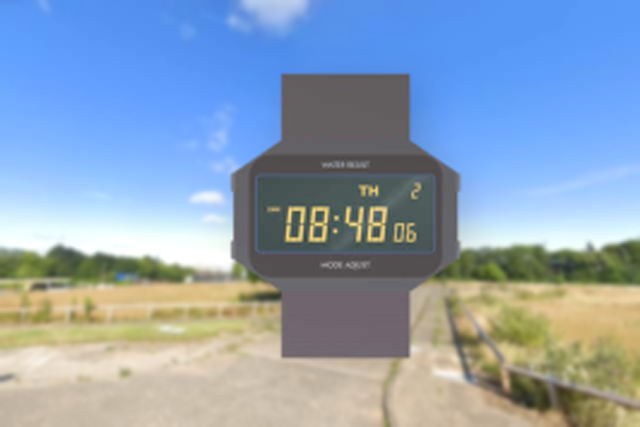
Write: 8:48:06
